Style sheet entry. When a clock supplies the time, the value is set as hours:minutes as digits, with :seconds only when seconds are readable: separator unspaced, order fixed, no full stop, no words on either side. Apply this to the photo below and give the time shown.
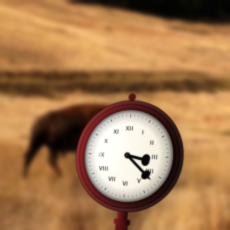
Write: 3:22
